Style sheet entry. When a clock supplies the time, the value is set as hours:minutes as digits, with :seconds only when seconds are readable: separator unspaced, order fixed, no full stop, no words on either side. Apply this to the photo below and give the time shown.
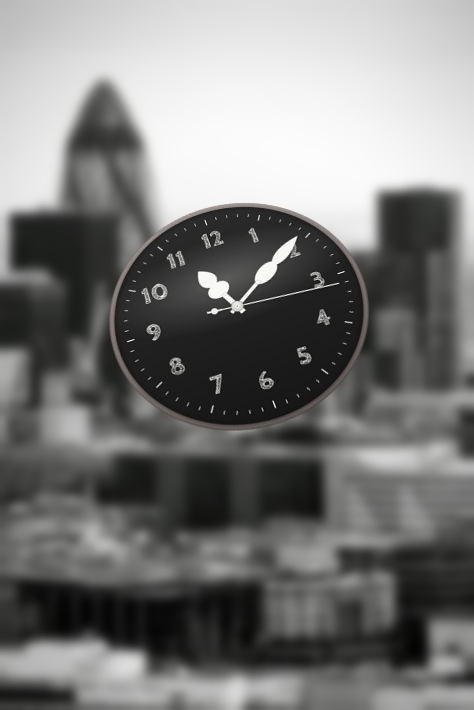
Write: 11:09:16
